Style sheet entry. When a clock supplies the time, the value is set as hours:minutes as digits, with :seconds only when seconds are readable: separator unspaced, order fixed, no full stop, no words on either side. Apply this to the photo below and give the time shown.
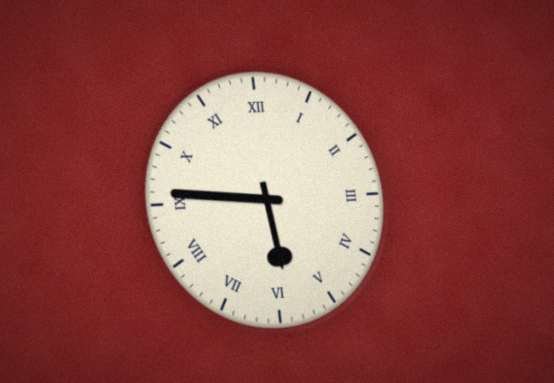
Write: 5:46
